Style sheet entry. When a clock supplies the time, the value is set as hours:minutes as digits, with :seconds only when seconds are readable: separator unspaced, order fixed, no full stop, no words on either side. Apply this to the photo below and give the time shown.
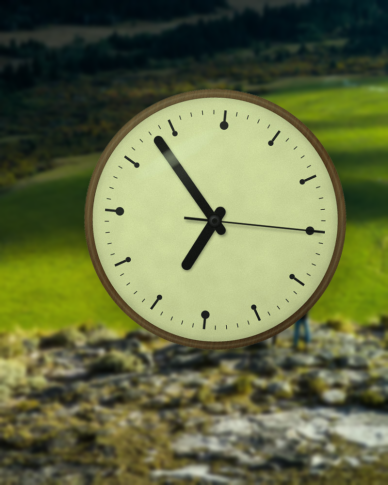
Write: 6:53:15
